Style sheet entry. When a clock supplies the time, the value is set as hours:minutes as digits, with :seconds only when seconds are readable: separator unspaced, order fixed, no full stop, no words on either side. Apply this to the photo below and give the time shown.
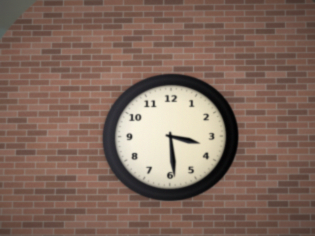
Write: 3:29
